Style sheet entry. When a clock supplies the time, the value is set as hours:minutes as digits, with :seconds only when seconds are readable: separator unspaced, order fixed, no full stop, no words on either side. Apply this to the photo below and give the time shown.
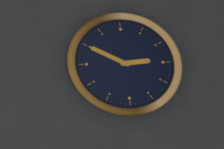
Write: 2:50
